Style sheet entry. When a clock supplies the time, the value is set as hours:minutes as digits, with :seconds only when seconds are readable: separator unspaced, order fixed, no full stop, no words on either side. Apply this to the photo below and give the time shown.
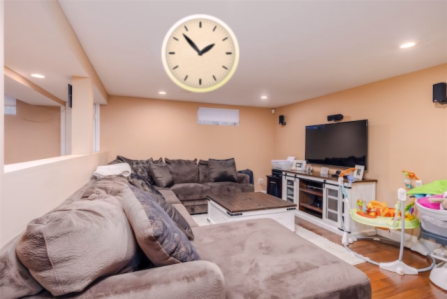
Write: 1:53
